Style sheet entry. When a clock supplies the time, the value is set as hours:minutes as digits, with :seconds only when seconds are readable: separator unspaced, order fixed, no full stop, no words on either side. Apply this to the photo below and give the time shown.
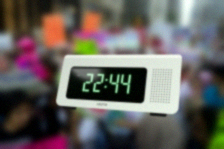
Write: 22:44
